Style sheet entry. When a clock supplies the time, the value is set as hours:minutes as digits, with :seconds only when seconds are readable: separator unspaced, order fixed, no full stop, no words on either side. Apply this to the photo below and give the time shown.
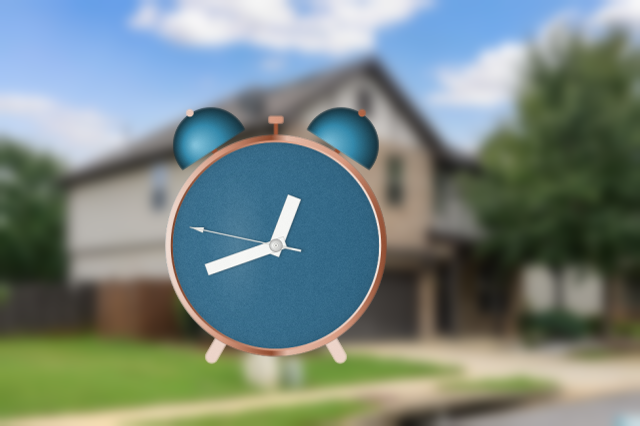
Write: 12:41:47
